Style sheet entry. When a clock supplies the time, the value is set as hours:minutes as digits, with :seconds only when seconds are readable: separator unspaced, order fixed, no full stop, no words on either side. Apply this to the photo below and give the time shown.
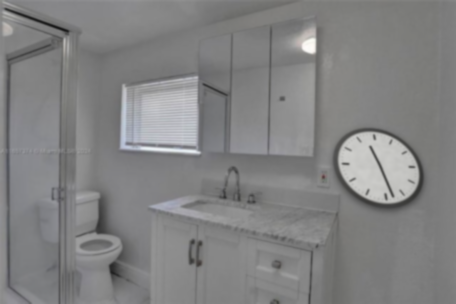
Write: 11:28
